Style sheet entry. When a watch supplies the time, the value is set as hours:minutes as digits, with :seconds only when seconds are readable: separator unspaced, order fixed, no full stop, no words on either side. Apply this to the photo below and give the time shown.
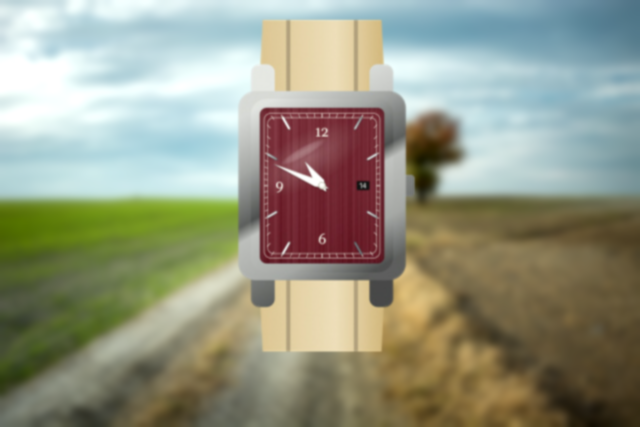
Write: 10:49
